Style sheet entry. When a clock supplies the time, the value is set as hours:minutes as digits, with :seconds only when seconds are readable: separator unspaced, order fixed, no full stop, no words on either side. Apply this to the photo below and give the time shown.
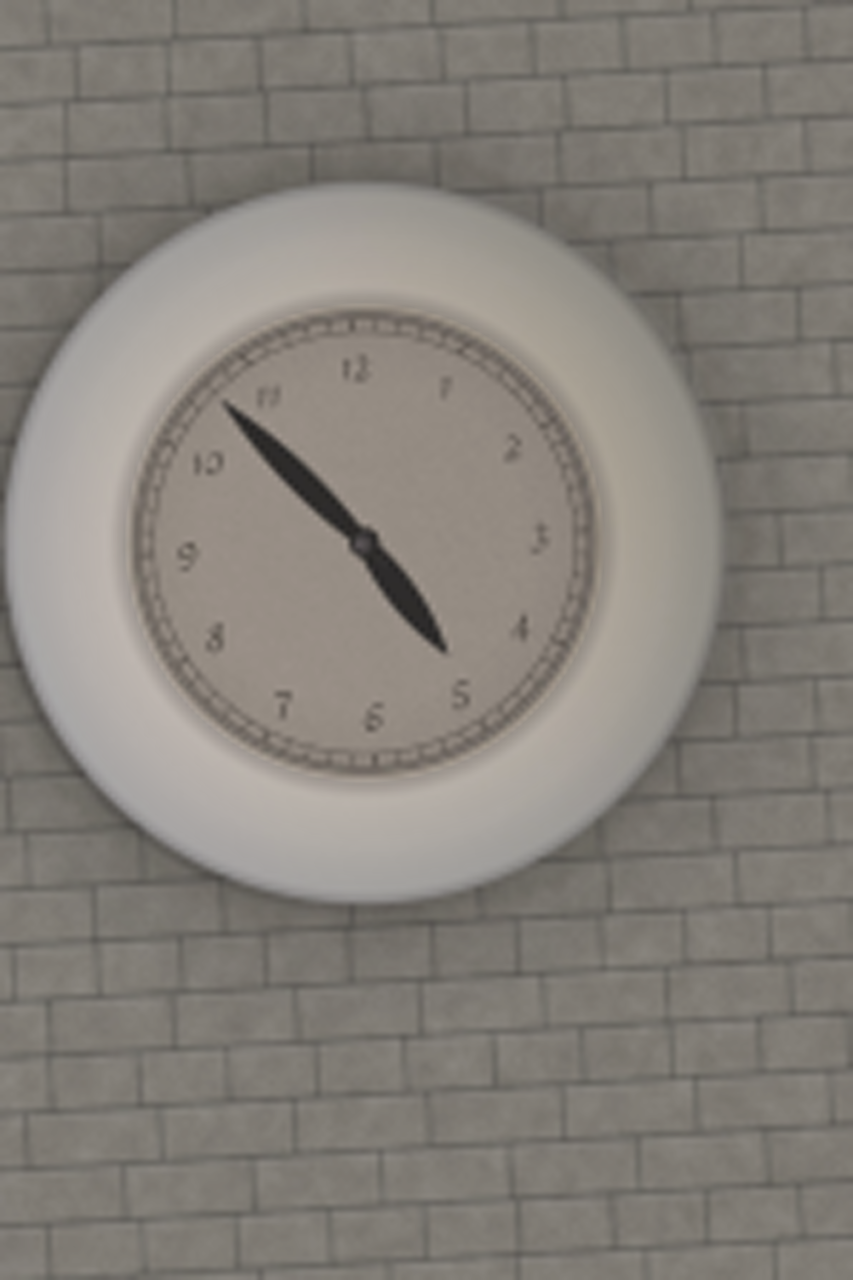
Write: 4:53
